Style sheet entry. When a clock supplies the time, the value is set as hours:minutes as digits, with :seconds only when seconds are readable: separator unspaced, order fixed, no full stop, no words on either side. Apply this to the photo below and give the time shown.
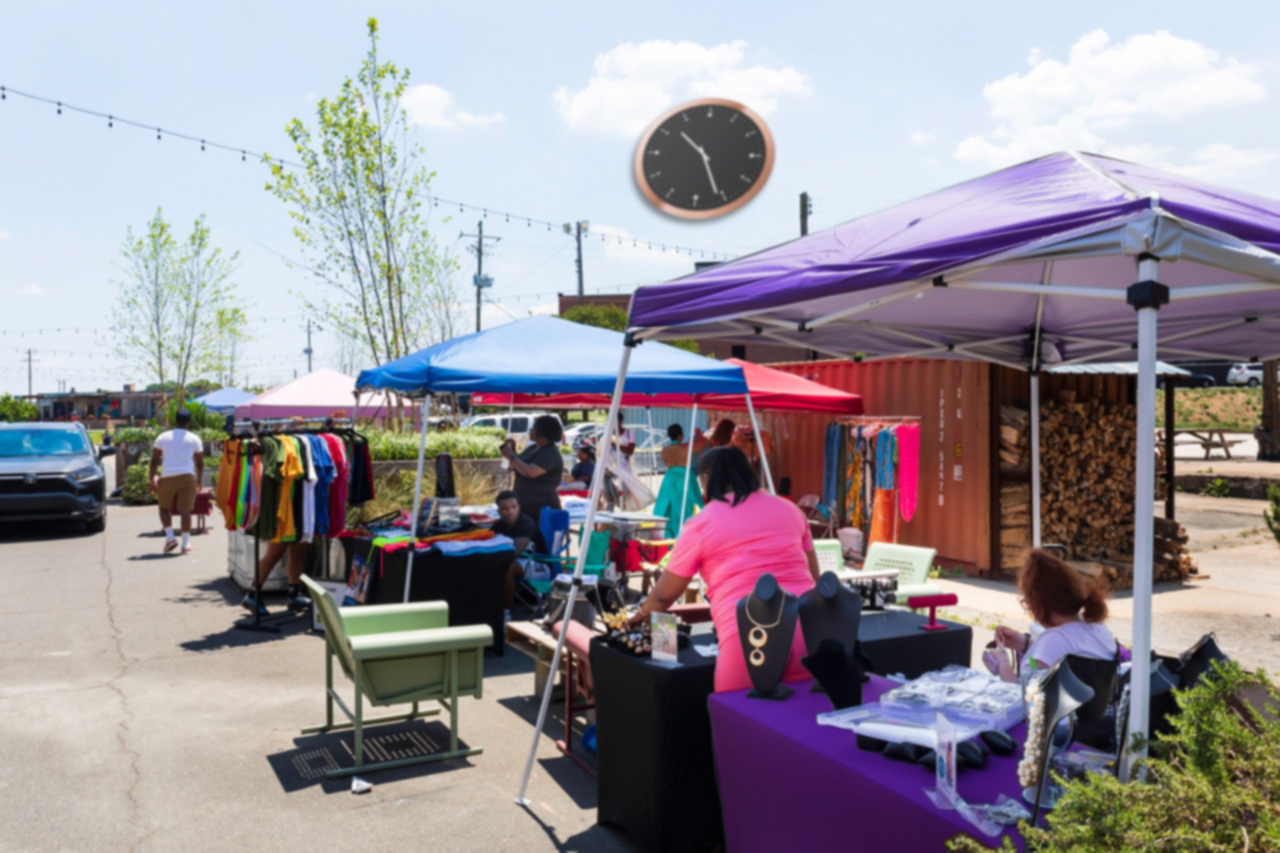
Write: 10:26
